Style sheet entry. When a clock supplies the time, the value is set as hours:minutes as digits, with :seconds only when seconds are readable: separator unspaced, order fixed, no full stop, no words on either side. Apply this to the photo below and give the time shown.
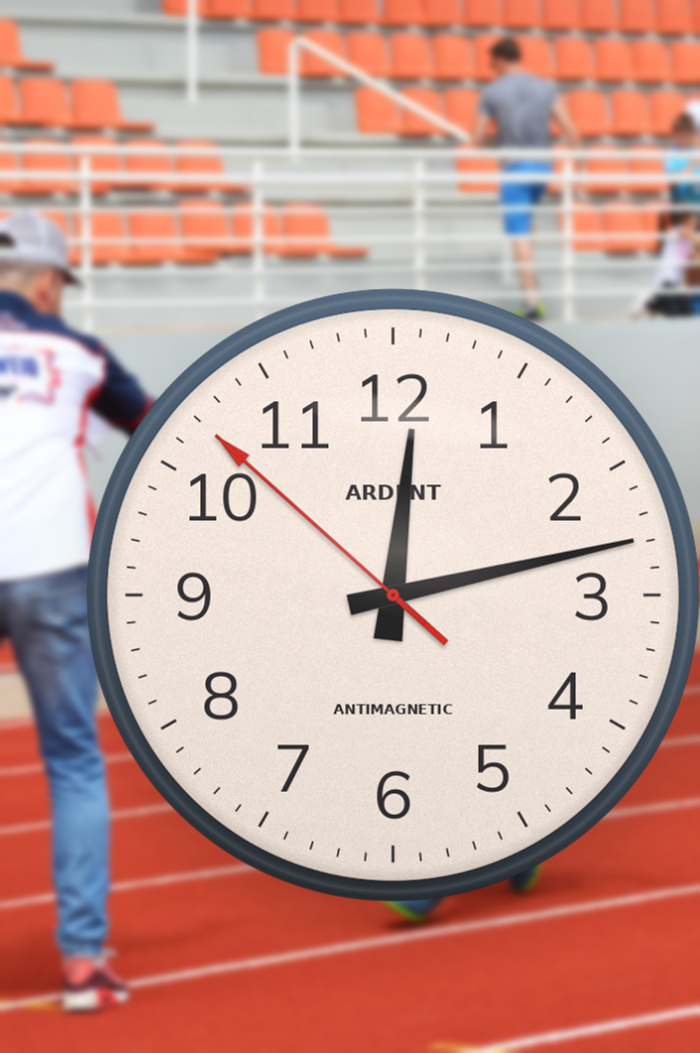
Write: 12:12:52
